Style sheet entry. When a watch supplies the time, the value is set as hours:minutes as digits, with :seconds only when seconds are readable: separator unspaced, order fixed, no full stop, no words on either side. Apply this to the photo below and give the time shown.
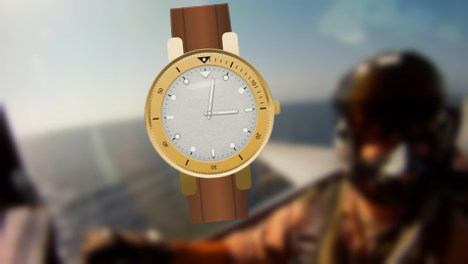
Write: 3:02
